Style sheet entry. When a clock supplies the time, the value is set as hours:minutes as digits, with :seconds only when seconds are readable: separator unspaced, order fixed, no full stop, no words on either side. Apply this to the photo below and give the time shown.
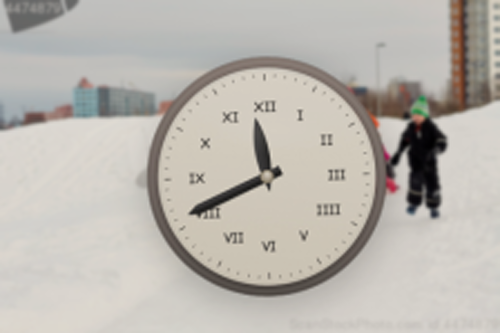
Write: 11:41
